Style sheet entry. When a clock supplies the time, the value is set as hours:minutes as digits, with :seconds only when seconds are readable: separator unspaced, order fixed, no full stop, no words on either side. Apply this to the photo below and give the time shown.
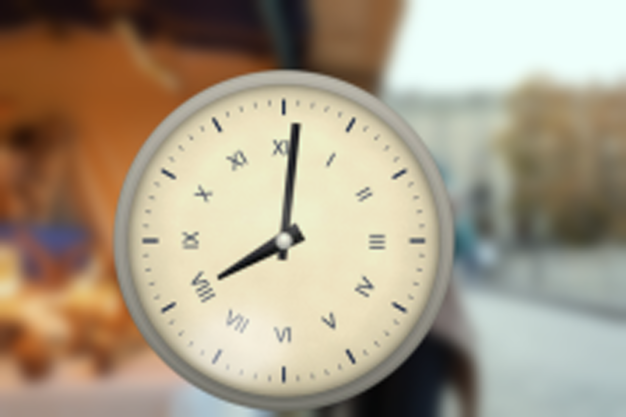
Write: 8:01
